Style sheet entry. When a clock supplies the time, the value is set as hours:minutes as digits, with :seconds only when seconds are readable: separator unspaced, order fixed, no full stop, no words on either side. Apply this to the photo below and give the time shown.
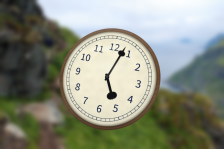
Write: 5:03
